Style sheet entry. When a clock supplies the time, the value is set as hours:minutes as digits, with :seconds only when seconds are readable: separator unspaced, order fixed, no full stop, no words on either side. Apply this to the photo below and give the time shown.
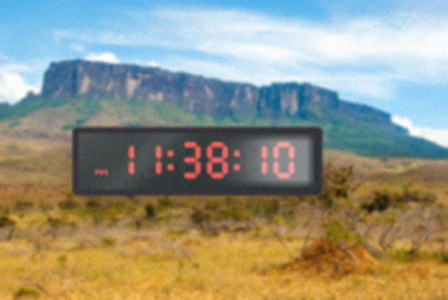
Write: 11:38:10
